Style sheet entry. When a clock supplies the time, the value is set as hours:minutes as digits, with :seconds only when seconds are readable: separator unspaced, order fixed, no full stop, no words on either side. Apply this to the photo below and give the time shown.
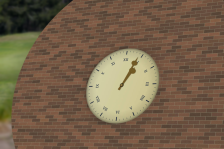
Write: 1:04
